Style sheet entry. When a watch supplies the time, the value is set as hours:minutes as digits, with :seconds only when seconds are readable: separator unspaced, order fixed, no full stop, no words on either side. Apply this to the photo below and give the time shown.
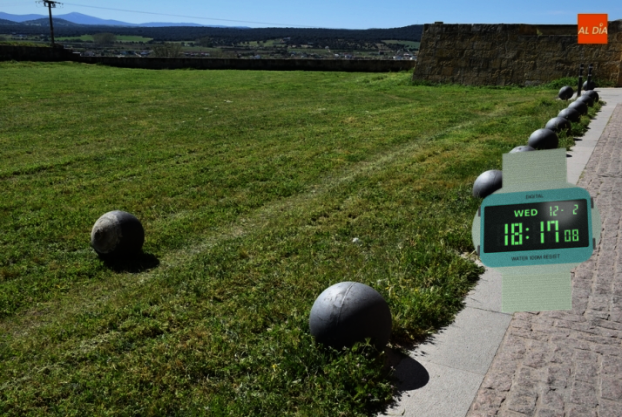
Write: 18:17:08
